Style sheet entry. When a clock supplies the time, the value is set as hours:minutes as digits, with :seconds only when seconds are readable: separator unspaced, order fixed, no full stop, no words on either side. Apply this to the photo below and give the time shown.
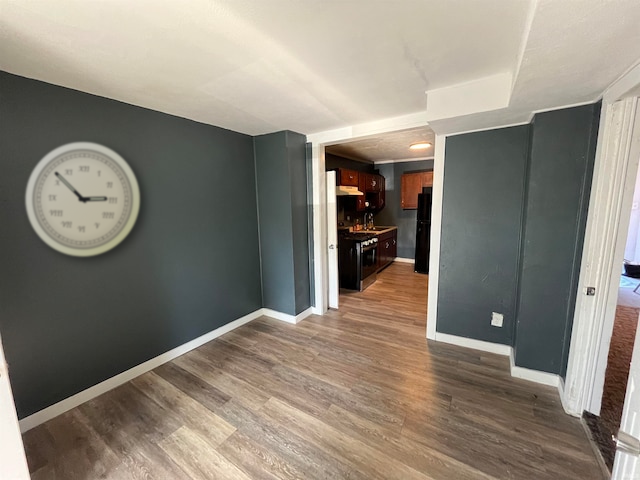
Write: 2:52
